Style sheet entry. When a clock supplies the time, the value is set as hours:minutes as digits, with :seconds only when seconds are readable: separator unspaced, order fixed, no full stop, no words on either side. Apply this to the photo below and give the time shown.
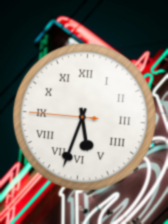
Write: 5:32:45
